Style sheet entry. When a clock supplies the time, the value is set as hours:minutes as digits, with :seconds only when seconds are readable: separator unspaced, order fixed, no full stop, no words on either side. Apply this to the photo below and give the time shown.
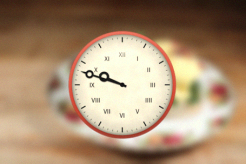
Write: 9:48
